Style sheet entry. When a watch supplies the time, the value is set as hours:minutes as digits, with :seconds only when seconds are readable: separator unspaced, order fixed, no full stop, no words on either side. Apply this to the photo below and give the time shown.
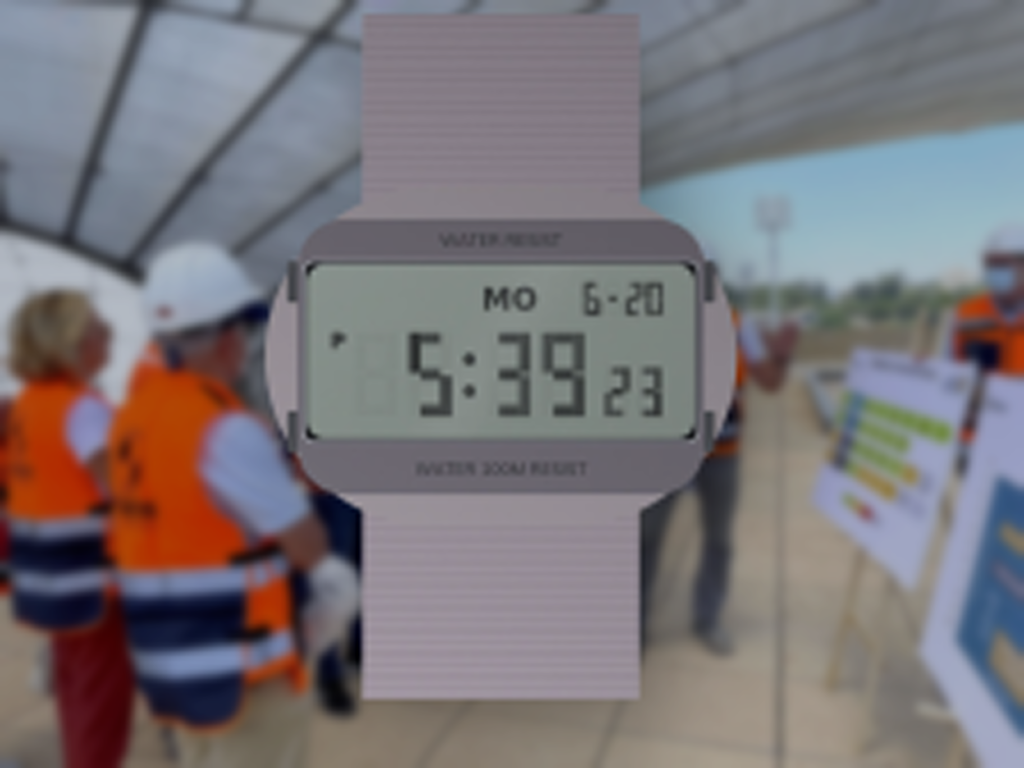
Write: 5:39:23
